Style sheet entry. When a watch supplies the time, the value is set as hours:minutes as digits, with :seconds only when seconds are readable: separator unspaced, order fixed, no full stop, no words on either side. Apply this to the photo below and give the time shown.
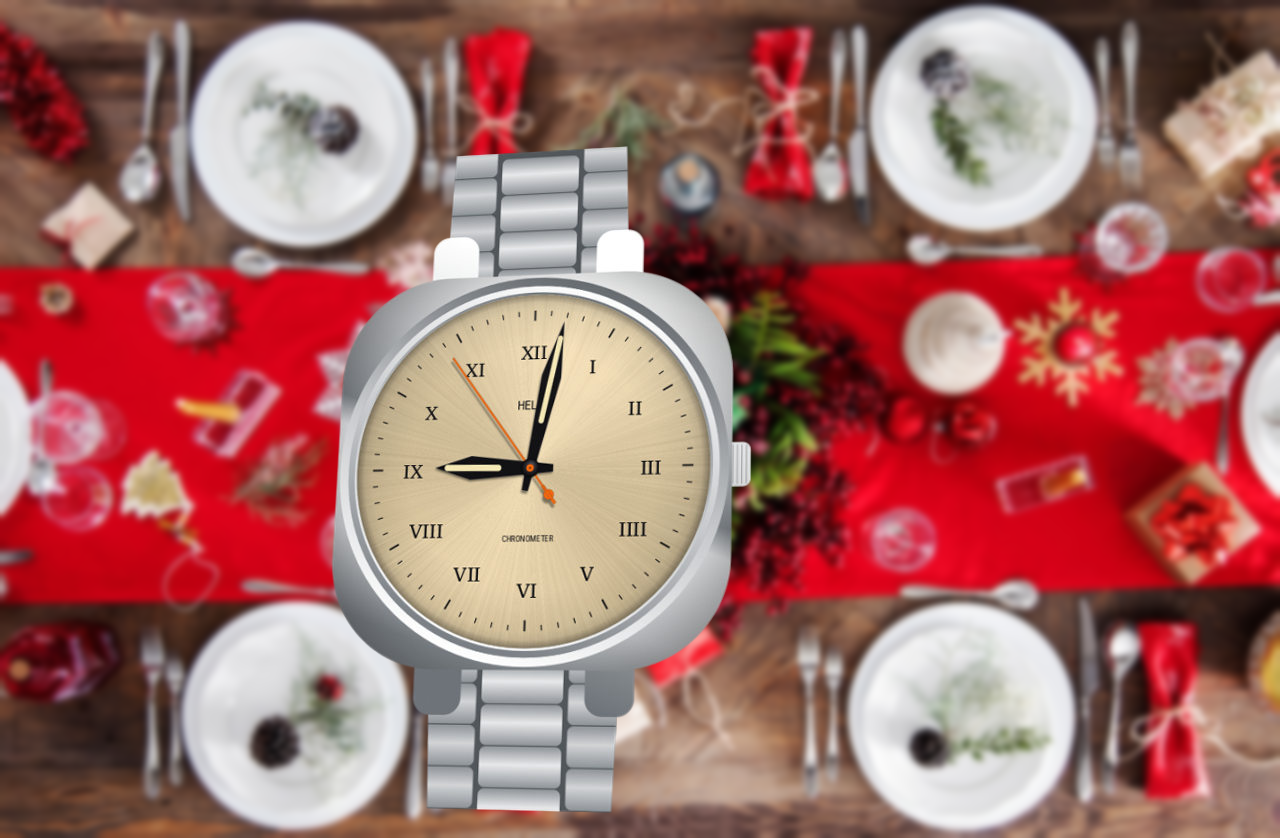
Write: 9:01:54
